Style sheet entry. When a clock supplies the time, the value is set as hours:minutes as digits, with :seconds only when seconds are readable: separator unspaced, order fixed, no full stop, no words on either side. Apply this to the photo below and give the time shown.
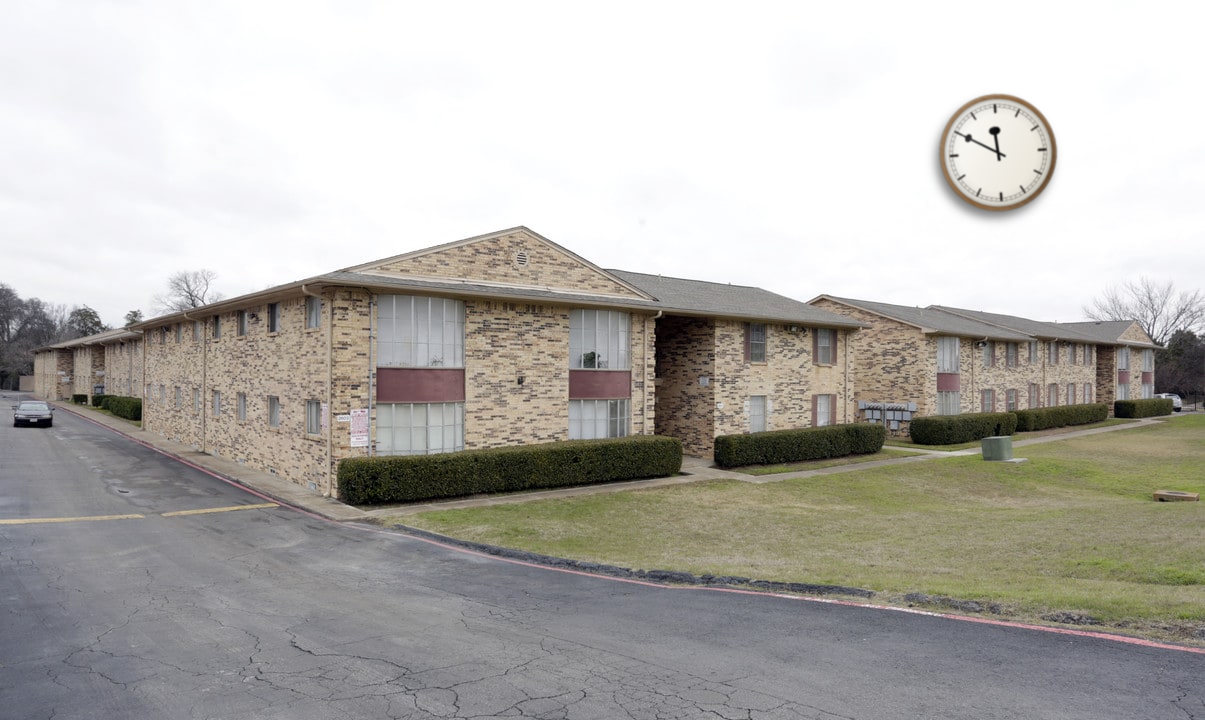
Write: 11:50
